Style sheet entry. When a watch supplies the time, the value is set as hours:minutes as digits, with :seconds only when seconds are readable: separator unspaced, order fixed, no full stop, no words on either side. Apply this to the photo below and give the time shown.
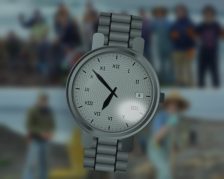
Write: 6:52
